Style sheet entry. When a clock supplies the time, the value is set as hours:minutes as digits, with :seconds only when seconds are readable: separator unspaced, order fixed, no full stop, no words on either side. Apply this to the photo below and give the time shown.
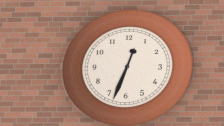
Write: 12:33
